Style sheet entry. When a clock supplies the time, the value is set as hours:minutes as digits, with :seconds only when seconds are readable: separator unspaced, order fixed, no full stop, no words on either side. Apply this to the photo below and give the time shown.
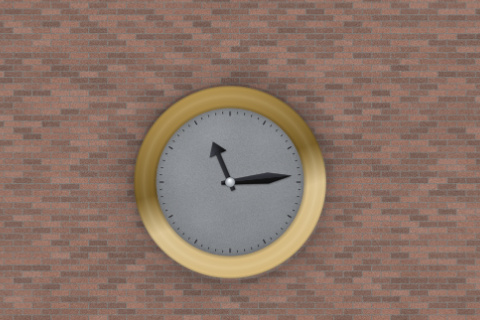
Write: 11:14
